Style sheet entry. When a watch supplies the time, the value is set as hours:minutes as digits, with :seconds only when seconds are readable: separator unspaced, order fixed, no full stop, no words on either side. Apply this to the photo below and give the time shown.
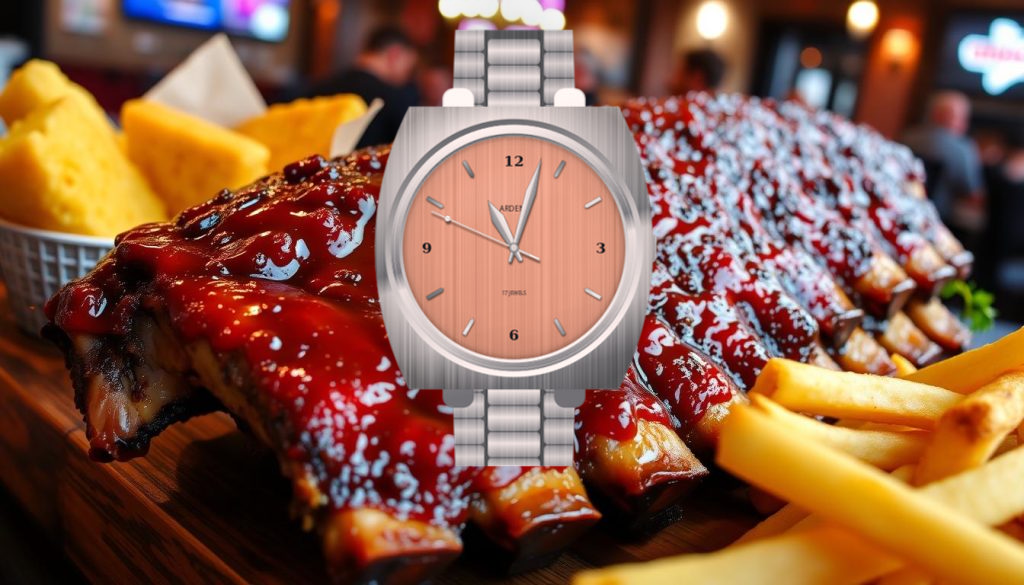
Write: 11:02:49
